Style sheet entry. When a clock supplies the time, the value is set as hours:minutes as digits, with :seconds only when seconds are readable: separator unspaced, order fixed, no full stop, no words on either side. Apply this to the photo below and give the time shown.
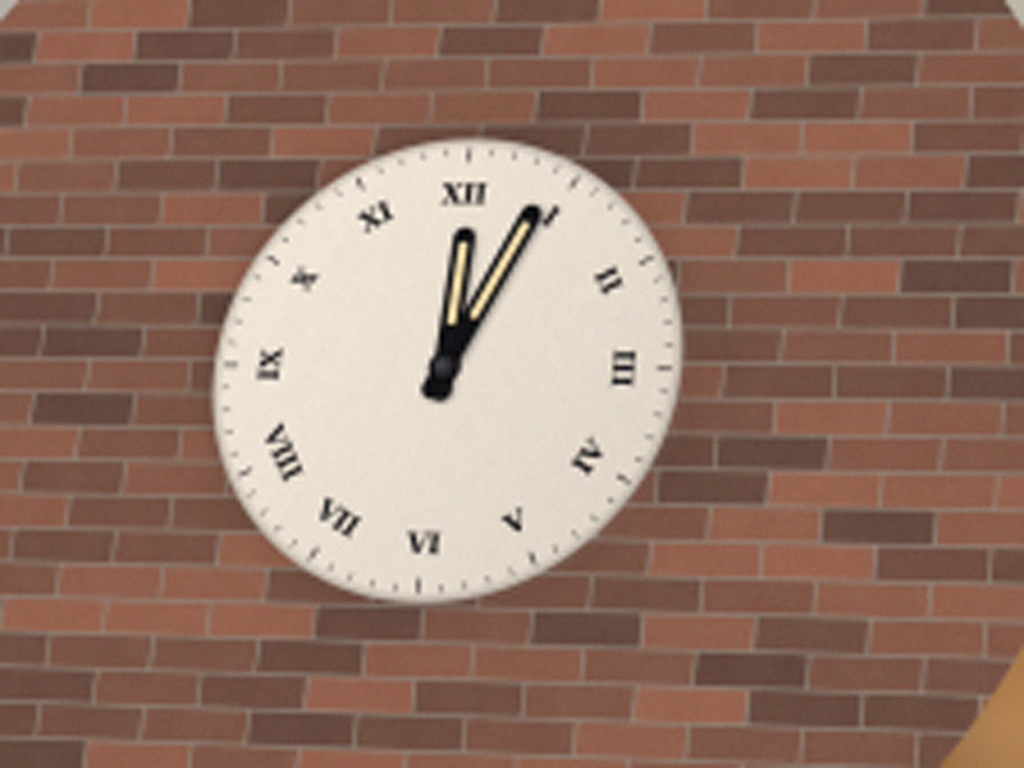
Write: 12:04
